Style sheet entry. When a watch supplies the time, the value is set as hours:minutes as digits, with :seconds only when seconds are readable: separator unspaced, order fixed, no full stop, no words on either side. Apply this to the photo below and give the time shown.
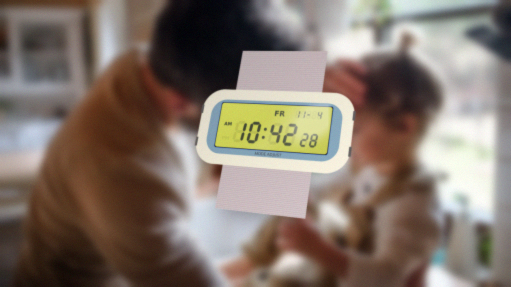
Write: 10:42:28
